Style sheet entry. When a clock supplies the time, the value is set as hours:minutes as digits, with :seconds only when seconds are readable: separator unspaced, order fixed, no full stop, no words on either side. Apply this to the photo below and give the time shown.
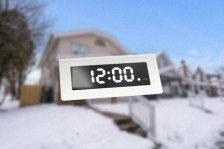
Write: 12:00
